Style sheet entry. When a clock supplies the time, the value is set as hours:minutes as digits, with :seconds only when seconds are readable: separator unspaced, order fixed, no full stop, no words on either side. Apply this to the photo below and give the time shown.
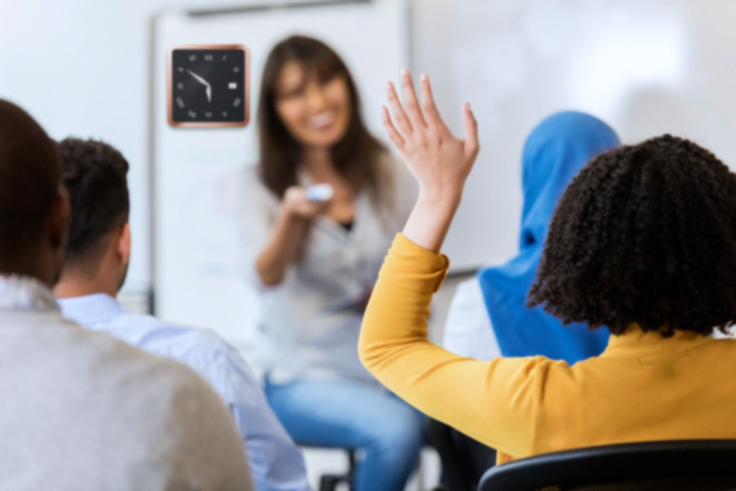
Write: 5:51
